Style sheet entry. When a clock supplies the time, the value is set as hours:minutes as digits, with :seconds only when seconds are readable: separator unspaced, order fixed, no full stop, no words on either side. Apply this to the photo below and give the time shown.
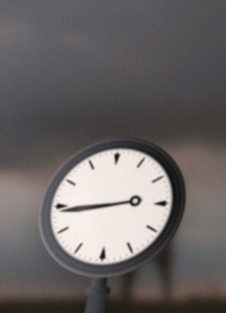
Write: 2:44
